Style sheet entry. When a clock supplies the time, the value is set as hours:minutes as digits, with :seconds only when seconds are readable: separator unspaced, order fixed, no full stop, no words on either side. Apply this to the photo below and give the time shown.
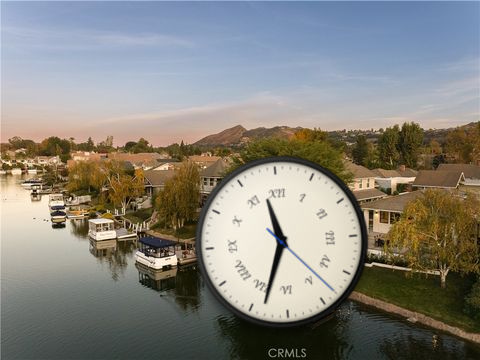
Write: 11:33:23
